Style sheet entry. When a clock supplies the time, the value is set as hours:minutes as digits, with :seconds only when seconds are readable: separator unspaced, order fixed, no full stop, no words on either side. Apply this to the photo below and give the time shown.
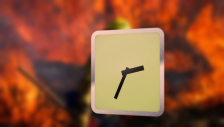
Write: 2:34
